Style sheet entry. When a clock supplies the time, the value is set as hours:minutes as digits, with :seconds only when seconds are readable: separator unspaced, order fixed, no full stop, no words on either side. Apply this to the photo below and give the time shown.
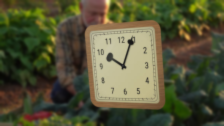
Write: 10:04
